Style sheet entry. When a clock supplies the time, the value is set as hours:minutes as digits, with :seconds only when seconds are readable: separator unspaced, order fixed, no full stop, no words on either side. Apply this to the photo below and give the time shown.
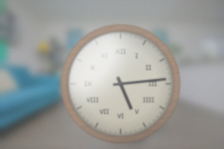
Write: 5:14
